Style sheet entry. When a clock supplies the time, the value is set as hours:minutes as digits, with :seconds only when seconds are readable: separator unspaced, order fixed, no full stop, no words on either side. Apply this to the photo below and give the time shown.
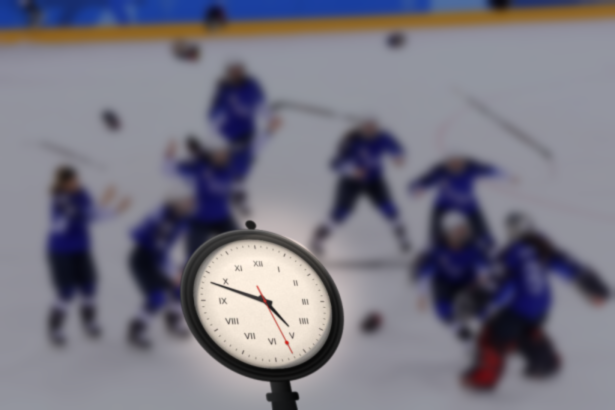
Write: 4:48:27
